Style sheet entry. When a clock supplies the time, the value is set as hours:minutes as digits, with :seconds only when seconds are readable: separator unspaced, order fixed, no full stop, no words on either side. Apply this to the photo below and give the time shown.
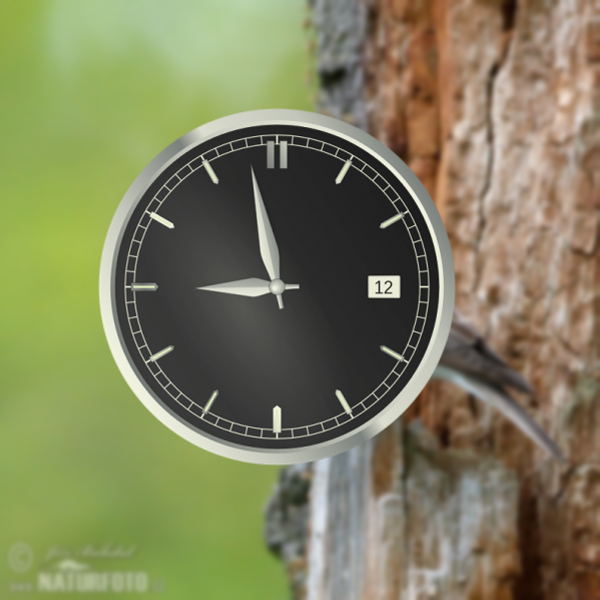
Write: 8:58
